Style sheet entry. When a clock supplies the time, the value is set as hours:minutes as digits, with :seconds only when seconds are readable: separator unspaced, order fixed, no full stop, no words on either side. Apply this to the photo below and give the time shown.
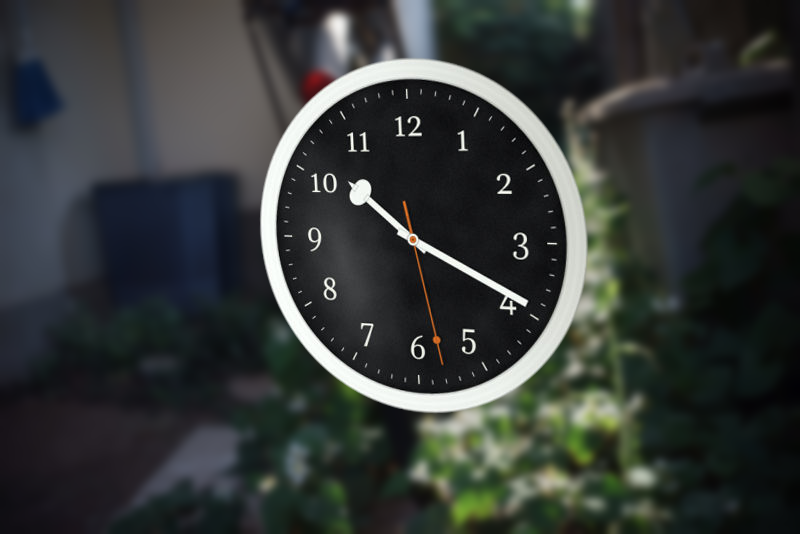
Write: 10:19:28
